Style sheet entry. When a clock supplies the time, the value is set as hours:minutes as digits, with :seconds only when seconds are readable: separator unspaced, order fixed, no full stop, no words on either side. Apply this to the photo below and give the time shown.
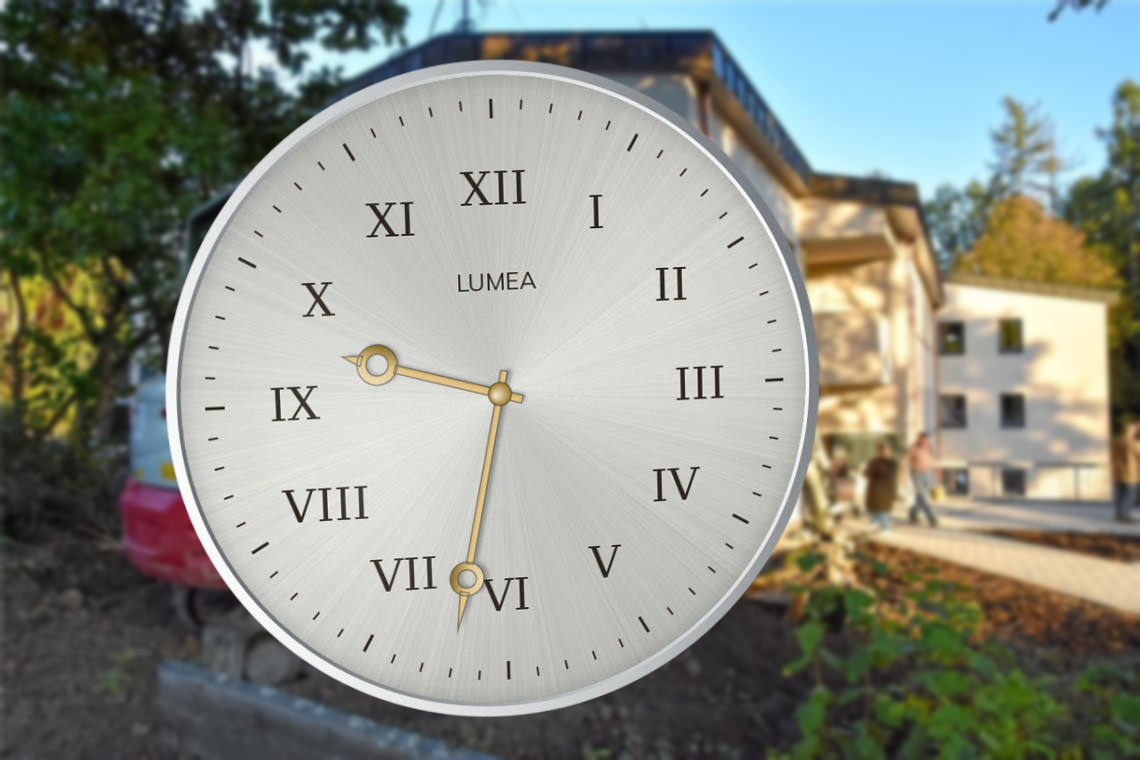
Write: 9:32
